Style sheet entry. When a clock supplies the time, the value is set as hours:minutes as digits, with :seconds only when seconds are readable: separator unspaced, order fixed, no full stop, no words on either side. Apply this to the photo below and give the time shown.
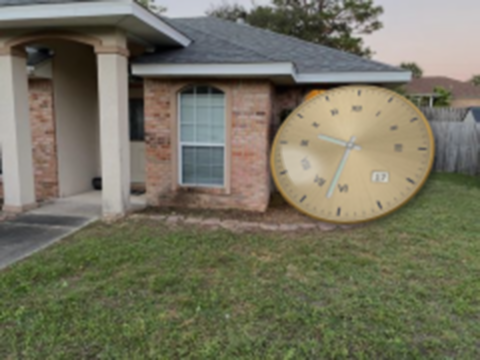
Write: 9:32
